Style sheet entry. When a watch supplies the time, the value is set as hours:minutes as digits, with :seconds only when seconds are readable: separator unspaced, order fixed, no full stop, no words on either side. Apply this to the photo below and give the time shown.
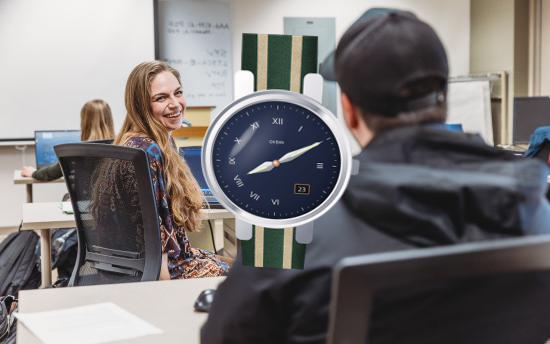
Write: 8:10
